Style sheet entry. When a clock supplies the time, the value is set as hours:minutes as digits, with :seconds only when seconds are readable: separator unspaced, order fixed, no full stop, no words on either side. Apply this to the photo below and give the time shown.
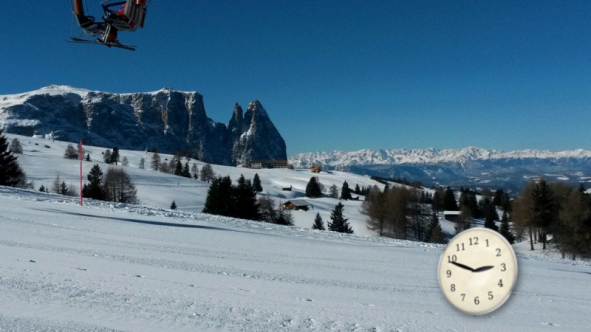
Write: 2:49
